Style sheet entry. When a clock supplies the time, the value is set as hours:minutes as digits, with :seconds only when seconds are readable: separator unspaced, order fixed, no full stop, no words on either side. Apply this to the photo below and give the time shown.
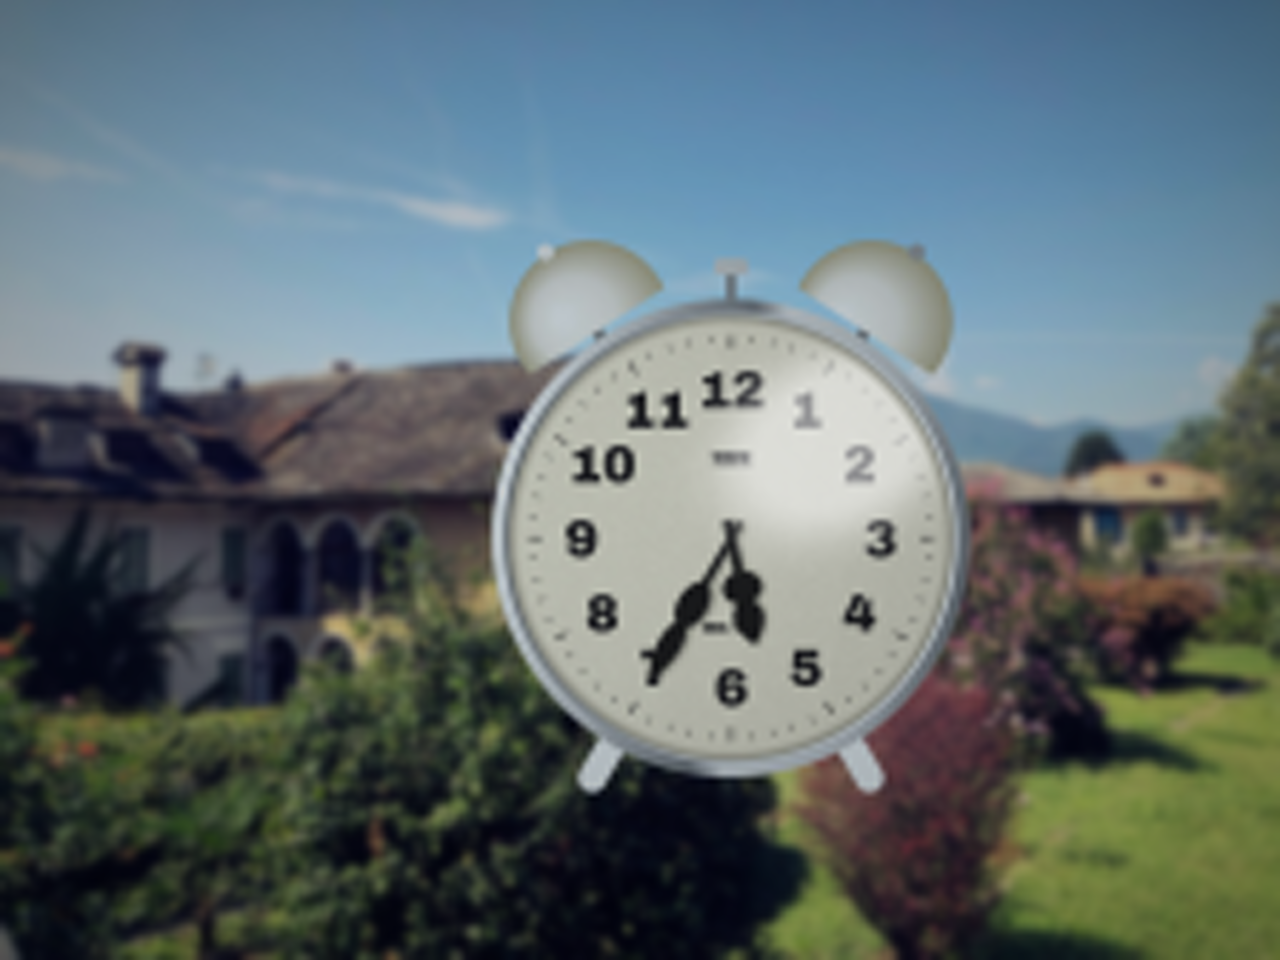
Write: 5:35
